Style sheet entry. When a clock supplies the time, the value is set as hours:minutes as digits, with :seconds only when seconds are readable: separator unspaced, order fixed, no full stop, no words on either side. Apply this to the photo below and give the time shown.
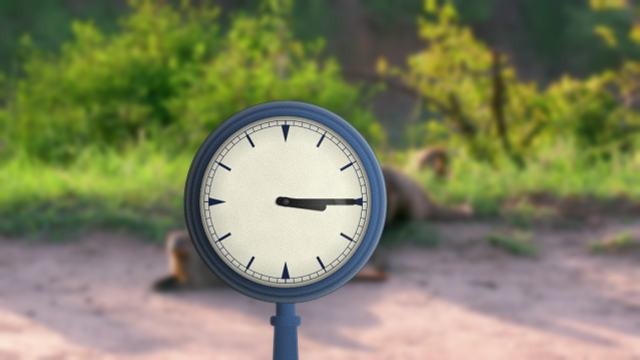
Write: 3:15
